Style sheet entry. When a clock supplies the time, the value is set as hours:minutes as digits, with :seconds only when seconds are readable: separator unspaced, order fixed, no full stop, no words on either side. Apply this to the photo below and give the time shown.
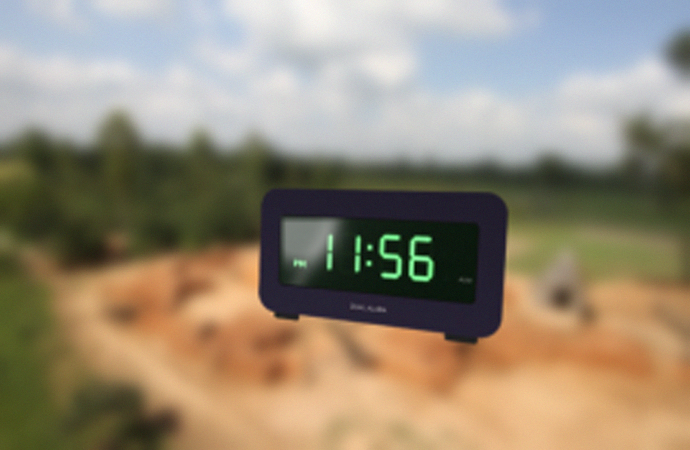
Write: 11:56
